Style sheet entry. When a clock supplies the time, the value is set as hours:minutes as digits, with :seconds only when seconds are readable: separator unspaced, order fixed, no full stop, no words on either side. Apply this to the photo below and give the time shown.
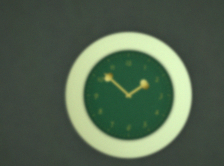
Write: 1:52
